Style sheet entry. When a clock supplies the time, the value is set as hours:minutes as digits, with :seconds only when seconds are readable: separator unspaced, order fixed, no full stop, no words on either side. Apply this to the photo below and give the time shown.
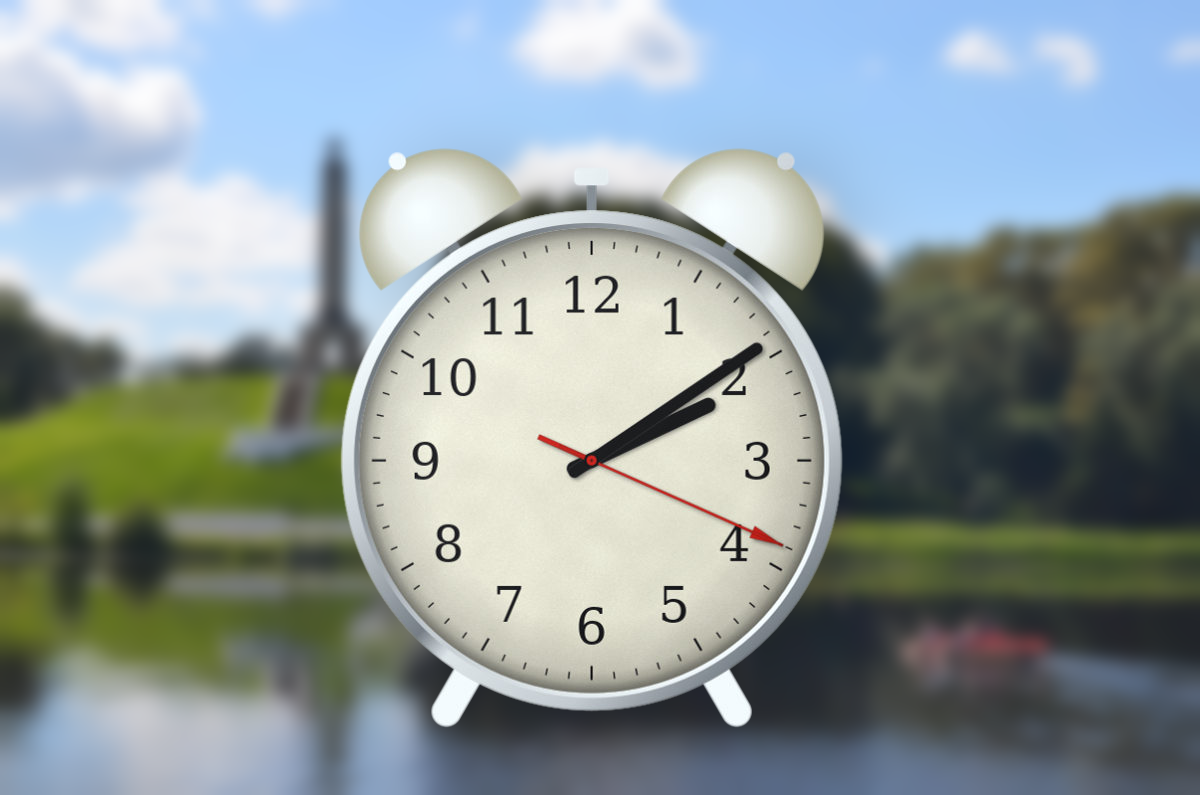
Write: 2:09:19
